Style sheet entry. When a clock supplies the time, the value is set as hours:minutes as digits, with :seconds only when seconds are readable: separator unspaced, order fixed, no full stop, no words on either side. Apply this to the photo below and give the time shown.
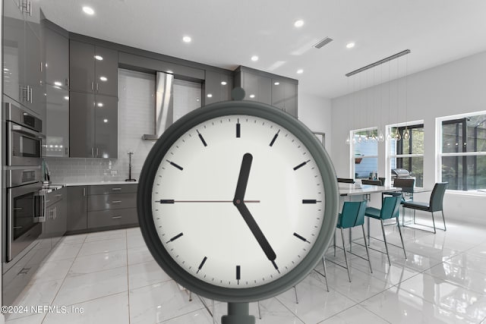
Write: 12:24:45
